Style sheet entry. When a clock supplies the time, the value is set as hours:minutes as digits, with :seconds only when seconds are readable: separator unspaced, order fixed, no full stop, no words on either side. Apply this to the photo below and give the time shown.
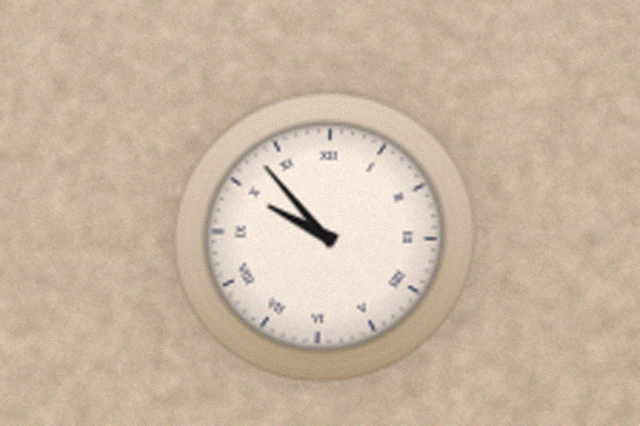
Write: 9:53
